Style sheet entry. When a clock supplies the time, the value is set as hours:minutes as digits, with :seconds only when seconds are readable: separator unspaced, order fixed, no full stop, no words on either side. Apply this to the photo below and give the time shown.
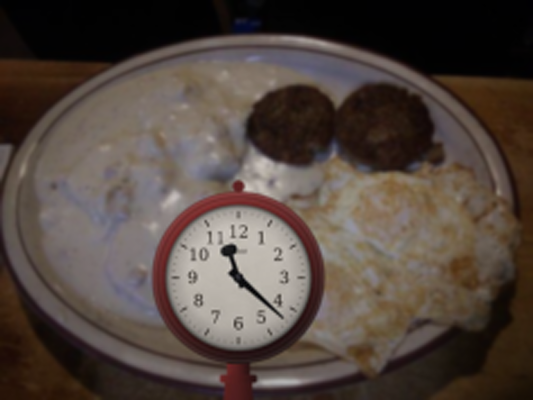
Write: 11:22
